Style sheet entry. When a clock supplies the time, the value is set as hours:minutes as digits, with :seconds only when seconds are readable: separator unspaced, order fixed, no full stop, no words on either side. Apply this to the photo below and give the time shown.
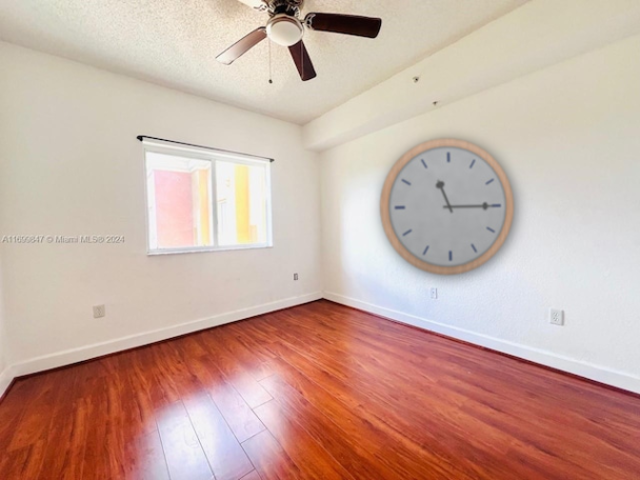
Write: 11:15
